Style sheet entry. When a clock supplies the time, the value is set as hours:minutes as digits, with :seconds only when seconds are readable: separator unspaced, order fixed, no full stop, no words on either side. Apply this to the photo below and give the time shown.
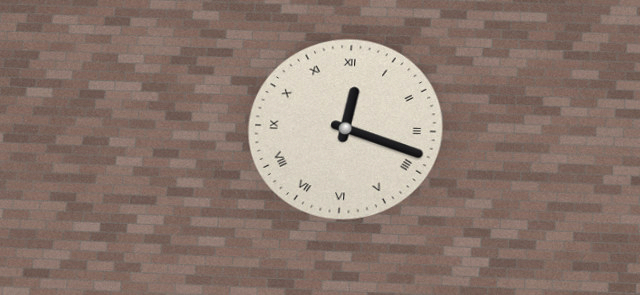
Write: 12:18
